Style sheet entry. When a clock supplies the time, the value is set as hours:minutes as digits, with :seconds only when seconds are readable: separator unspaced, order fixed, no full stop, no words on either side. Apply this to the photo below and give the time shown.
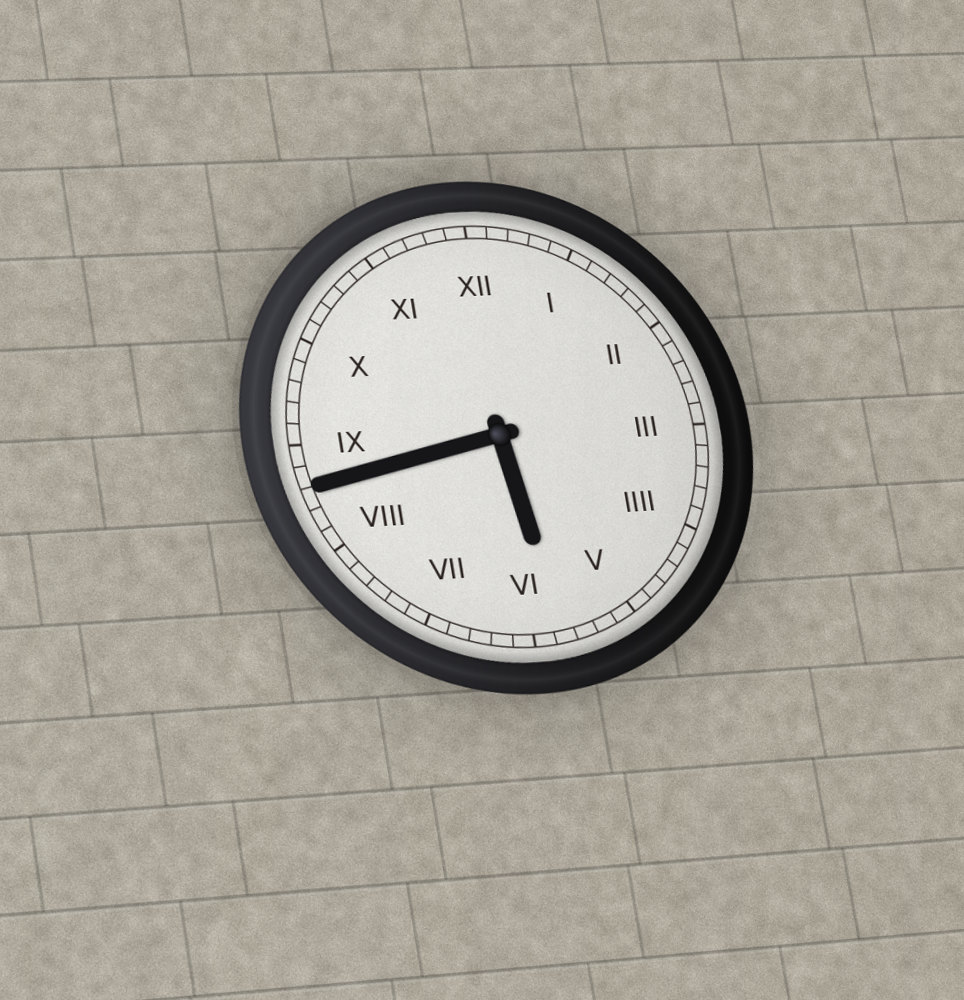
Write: 5:43
